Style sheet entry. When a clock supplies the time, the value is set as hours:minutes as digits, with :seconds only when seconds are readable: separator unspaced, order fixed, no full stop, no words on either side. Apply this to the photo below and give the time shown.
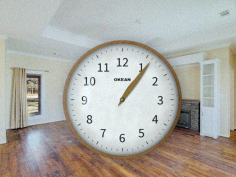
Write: 1:06
